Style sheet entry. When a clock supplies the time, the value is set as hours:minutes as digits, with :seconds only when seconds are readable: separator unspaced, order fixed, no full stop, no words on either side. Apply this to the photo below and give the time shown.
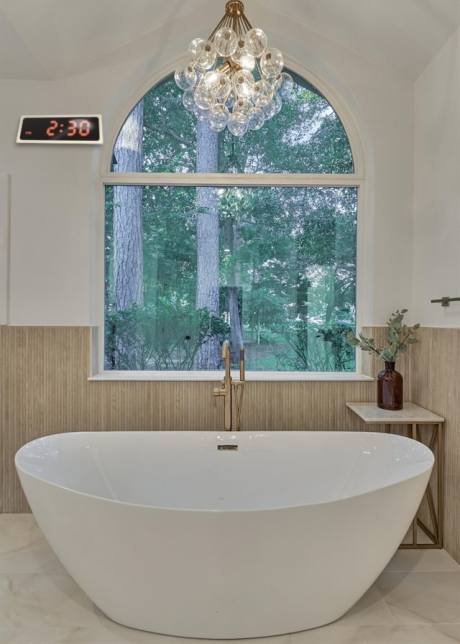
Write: 2:30
